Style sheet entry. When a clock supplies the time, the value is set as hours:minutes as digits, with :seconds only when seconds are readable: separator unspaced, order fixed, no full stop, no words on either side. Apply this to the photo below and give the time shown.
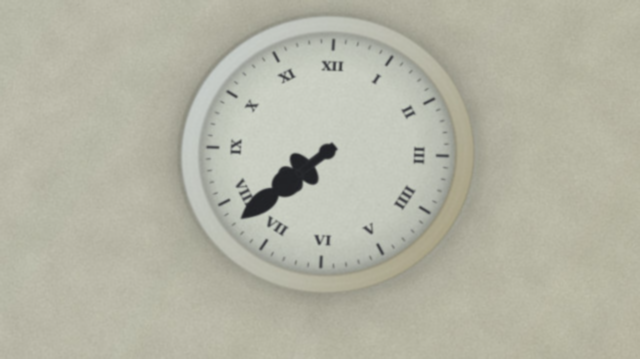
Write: 7:38
